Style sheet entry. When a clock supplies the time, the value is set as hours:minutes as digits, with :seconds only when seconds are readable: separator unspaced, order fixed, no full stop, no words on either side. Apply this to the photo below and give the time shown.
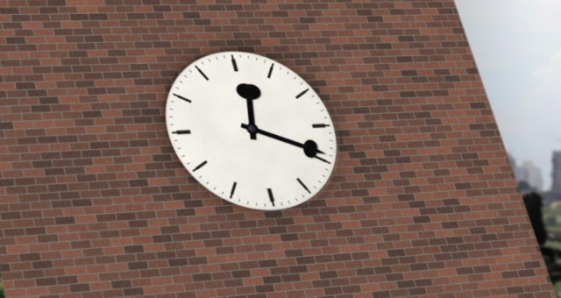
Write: 12:19
